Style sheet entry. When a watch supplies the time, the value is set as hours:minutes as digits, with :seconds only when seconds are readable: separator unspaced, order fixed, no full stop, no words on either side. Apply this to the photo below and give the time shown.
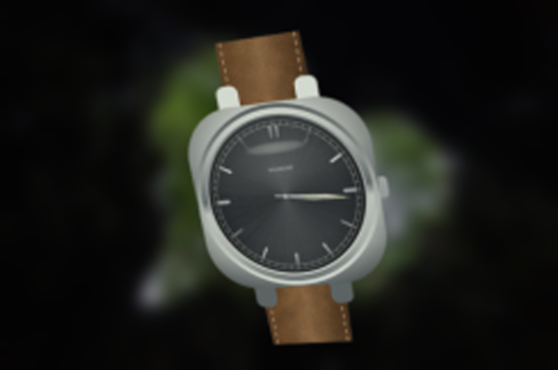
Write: 3:16
